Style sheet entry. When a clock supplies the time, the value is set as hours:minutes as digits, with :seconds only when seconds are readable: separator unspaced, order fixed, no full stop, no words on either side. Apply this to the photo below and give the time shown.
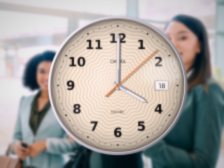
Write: 4:00:08
